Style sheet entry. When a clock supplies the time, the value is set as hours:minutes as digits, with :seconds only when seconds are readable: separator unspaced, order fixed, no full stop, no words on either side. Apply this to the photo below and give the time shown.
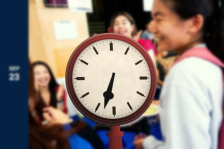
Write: 6:33
